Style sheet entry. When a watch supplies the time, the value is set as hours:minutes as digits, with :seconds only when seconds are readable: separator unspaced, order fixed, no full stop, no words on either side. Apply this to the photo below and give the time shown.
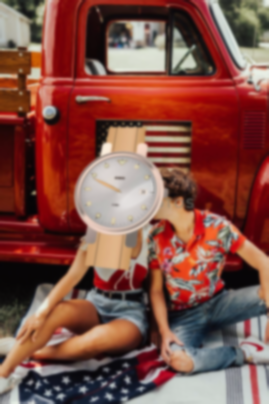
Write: 9:49
